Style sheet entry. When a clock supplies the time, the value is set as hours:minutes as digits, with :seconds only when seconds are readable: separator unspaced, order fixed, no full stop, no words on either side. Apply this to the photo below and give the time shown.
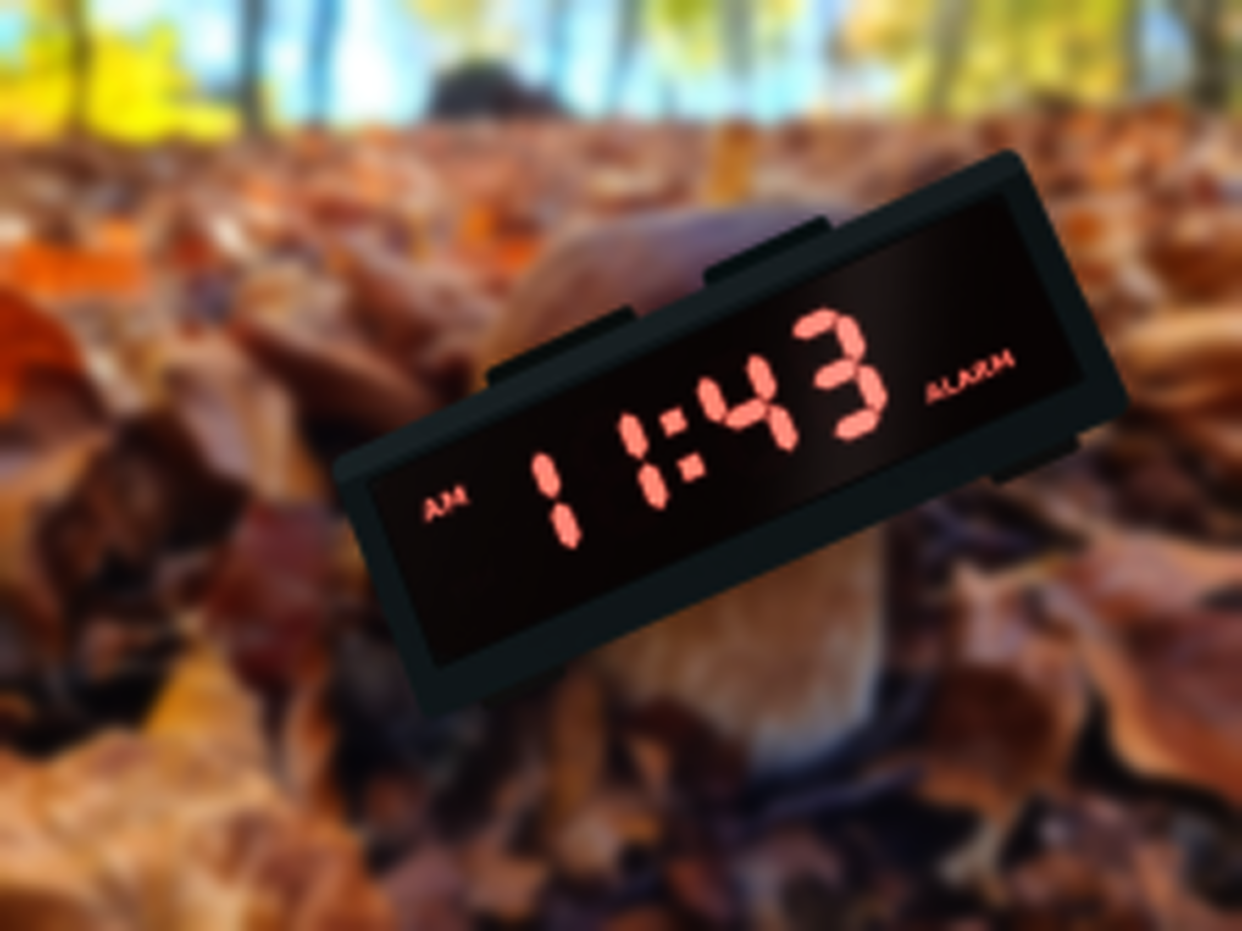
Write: 11:43
